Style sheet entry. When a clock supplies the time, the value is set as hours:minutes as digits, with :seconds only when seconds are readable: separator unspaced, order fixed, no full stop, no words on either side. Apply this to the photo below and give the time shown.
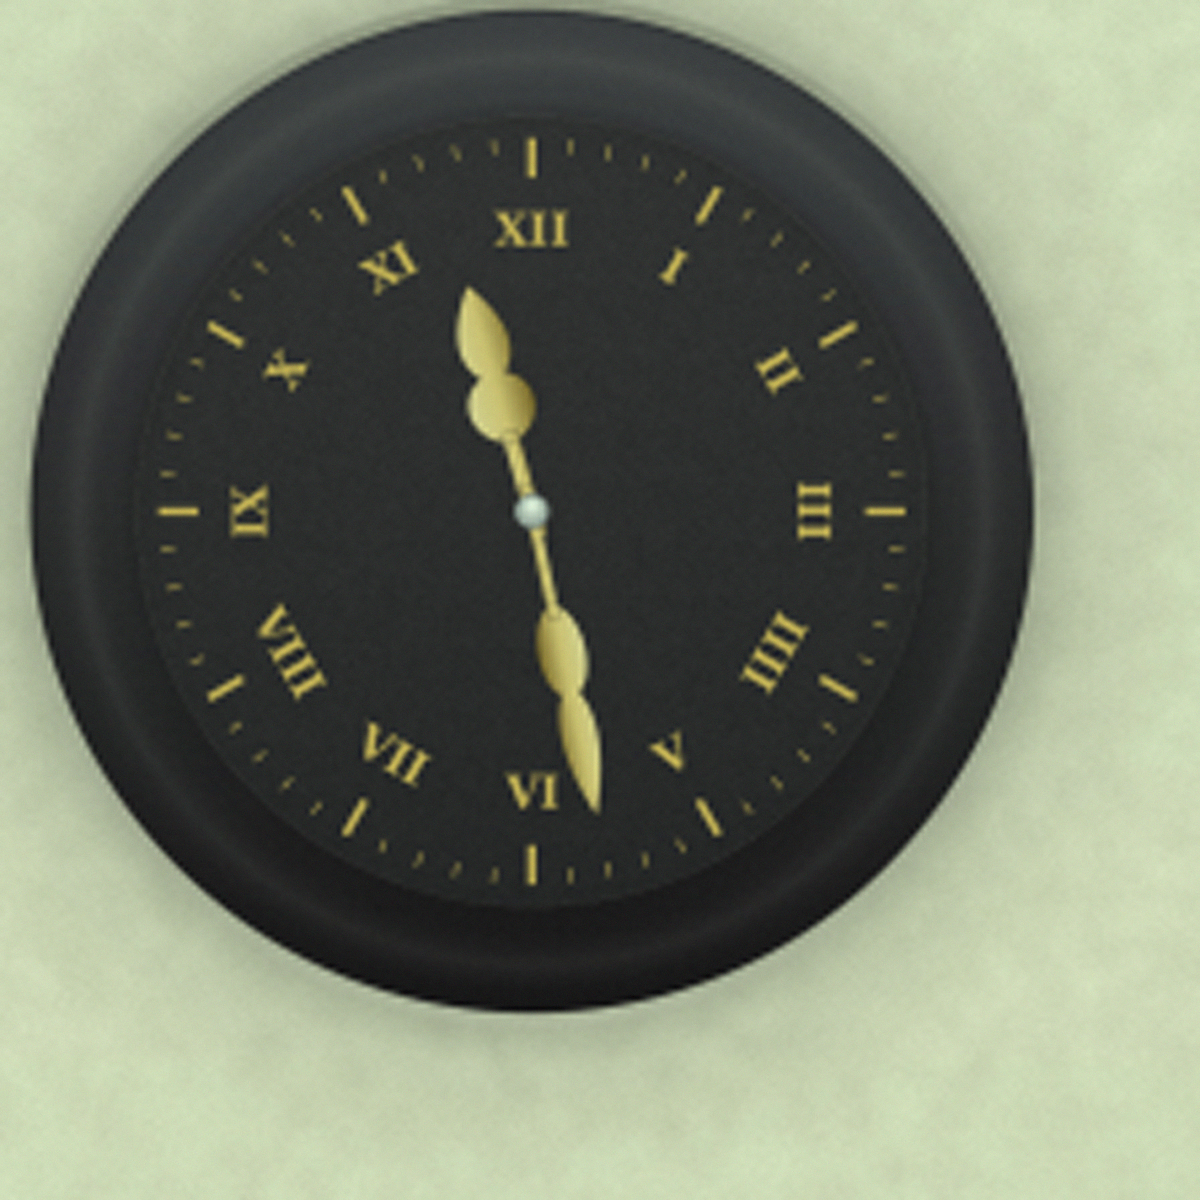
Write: 11:28
